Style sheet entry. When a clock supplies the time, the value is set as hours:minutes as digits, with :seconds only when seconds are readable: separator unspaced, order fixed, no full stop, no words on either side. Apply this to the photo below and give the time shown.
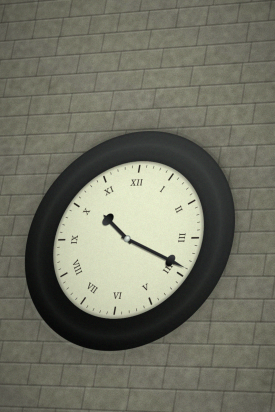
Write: 10:19
